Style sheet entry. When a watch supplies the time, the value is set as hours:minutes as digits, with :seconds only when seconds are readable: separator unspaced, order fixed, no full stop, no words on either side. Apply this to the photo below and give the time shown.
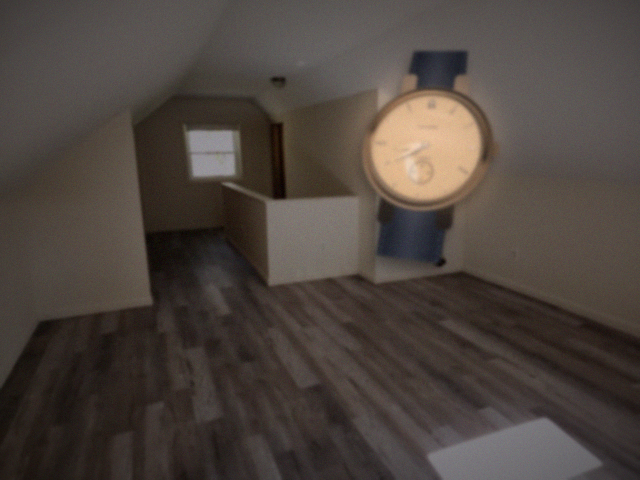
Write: 8:40
